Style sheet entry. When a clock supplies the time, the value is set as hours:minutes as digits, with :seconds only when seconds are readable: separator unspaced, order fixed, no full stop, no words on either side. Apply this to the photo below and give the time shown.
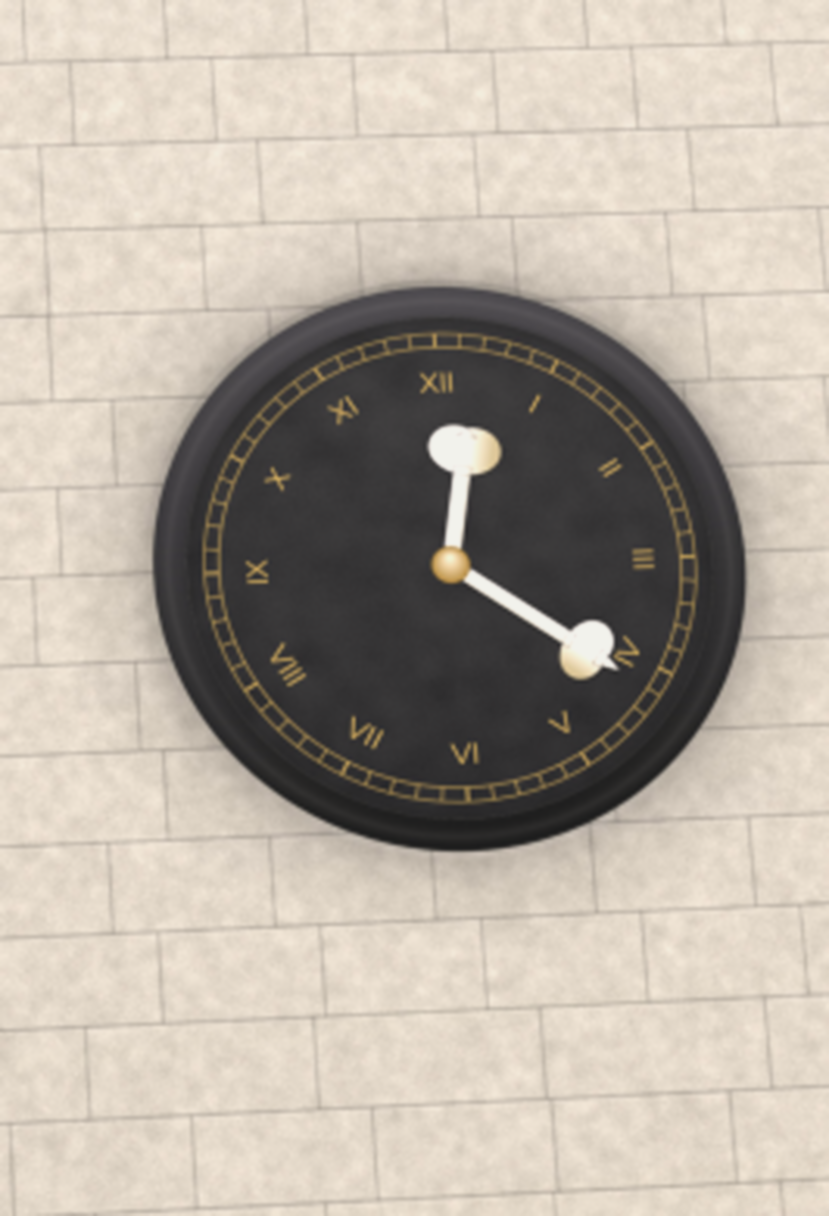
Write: 12:21
